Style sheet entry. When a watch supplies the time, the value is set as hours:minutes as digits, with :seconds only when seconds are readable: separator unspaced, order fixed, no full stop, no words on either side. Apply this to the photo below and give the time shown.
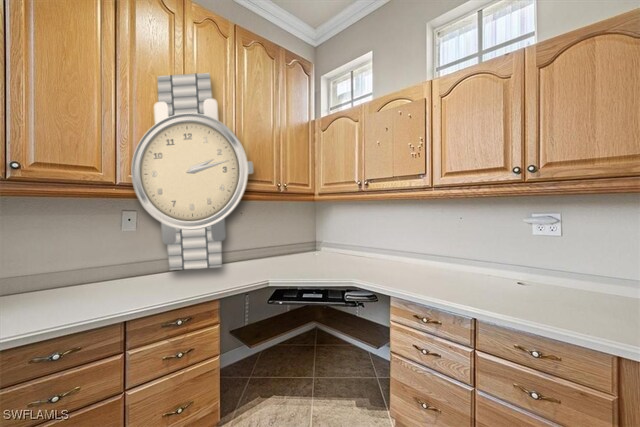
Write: 2:13
